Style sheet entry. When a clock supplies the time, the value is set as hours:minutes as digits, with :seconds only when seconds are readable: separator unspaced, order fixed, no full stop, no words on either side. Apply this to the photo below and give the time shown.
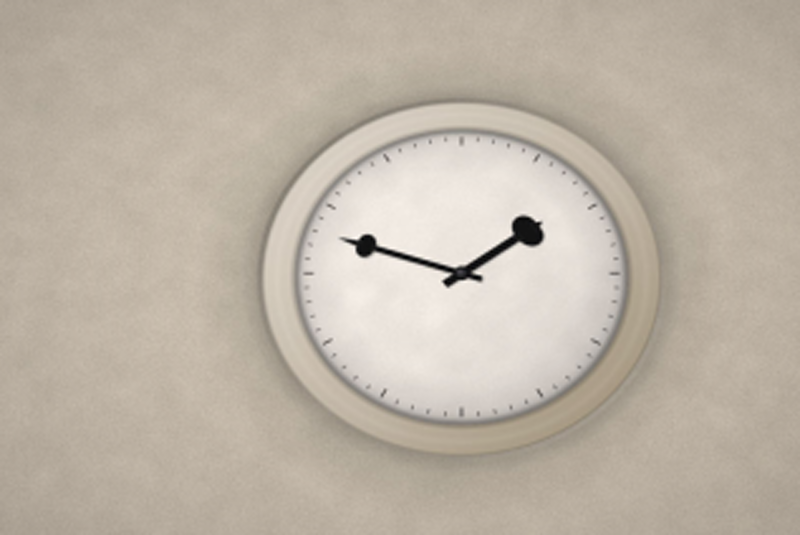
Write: 1:48
